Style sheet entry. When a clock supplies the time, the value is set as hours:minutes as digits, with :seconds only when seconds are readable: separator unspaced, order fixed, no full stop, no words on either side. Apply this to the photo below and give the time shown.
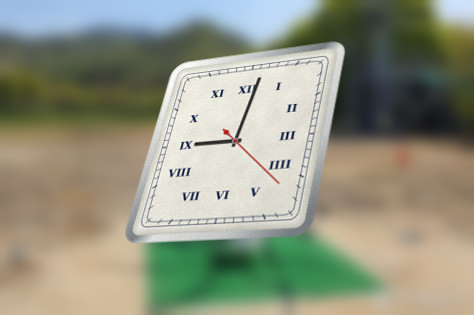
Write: 9:01:22
